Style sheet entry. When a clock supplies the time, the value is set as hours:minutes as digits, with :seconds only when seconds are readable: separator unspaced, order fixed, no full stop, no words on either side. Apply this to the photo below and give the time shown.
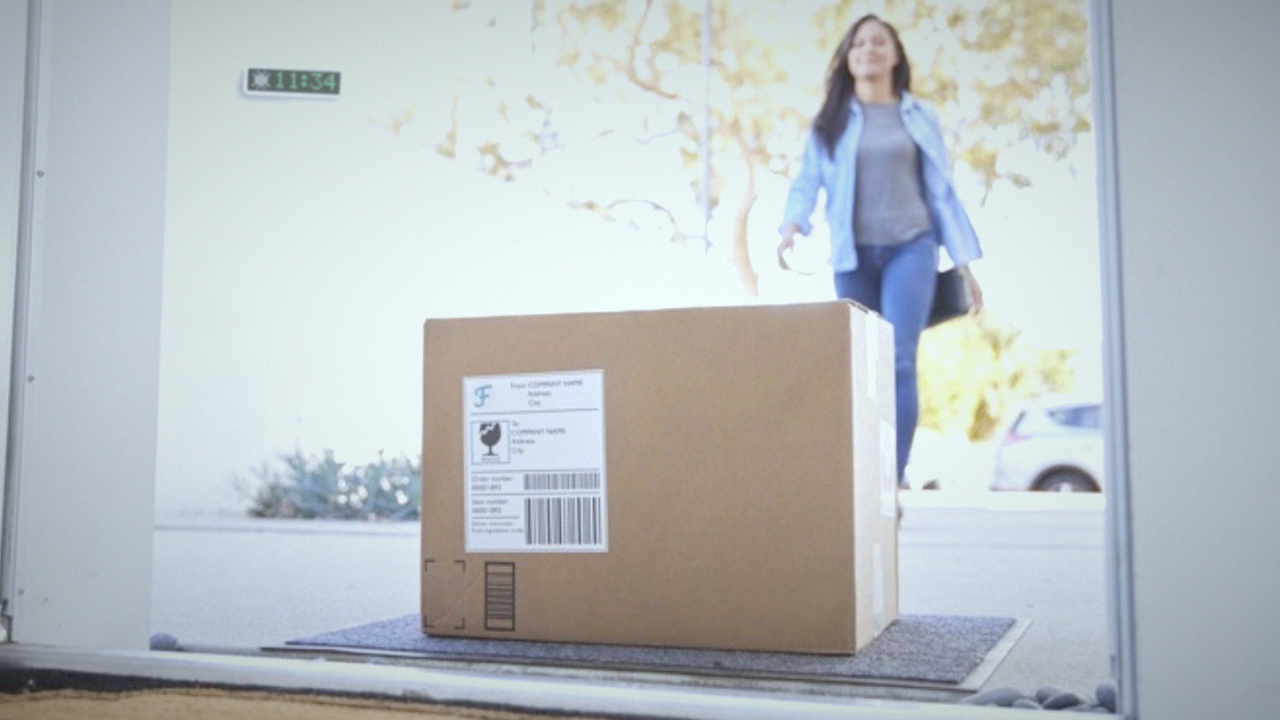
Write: 11:34
